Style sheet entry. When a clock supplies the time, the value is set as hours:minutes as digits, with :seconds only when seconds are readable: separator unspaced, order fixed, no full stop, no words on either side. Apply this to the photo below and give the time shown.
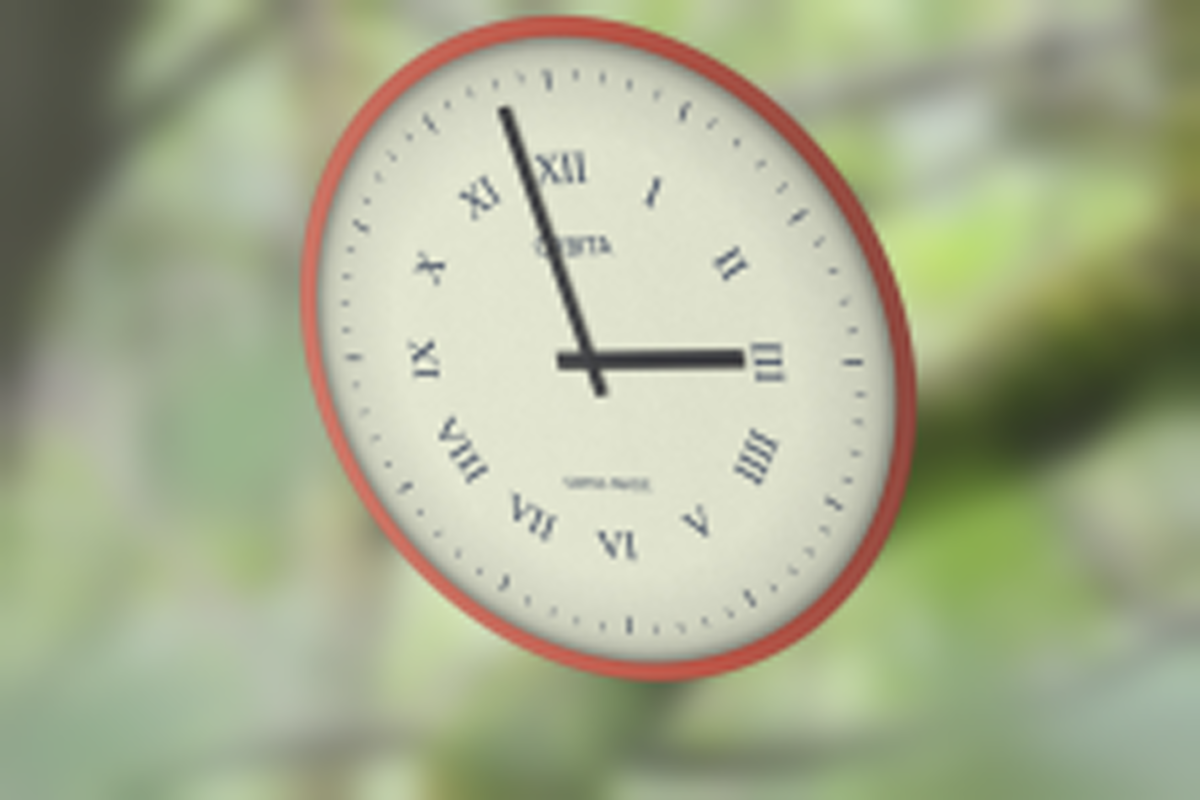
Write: 2:58
